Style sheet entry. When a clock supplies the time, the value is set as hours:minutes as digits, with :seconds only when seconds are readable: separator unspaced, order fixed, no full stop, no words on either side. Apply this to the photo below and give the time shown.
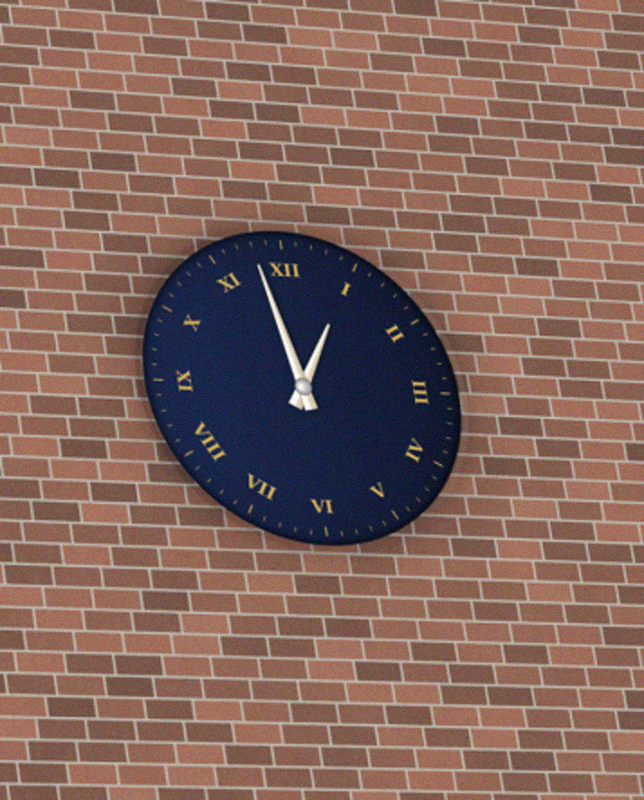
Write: 12:58
